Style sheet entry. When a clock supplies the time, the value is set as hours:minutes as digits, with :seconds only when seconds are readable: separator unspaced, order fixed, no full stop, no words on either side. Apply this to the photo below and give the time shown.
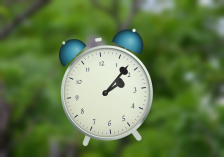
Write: 2:08
